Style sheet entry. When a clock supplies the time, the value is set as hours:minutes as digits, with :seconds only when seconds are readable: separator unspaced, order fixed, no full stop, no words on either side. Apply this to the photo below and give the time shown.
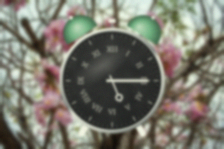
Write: 5:15
